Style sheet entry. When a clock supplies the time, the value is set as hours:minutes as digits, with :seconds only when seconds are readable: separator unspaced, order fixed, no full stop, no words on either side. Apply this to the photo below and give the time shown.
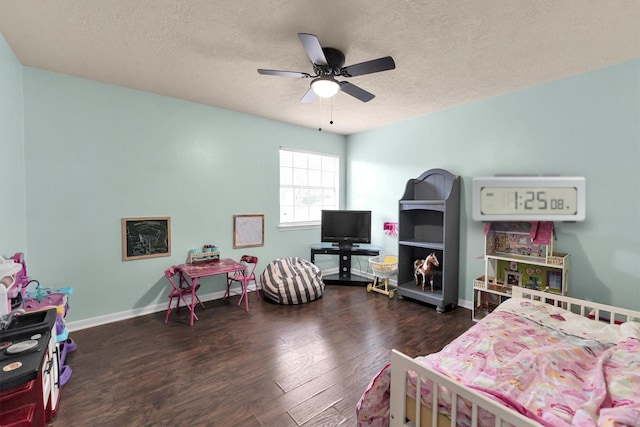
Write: 1:25:08
